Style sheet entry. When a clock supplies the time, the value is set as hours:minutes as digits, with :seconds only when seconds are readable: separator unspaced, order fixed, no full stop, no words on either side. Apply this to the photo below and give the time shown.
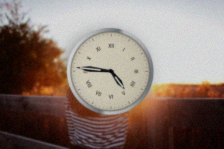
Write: 4:46
